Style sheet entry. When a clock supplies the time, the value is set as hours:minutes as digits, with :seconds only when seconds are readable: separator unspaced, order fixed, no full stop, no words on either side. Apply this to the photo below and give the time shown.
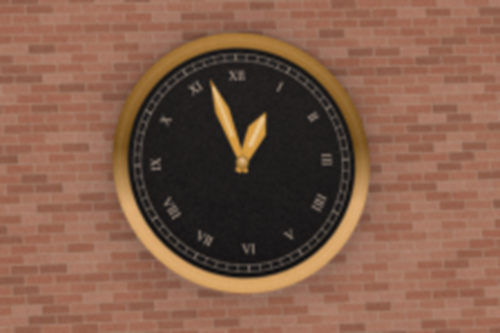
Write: 12:57
